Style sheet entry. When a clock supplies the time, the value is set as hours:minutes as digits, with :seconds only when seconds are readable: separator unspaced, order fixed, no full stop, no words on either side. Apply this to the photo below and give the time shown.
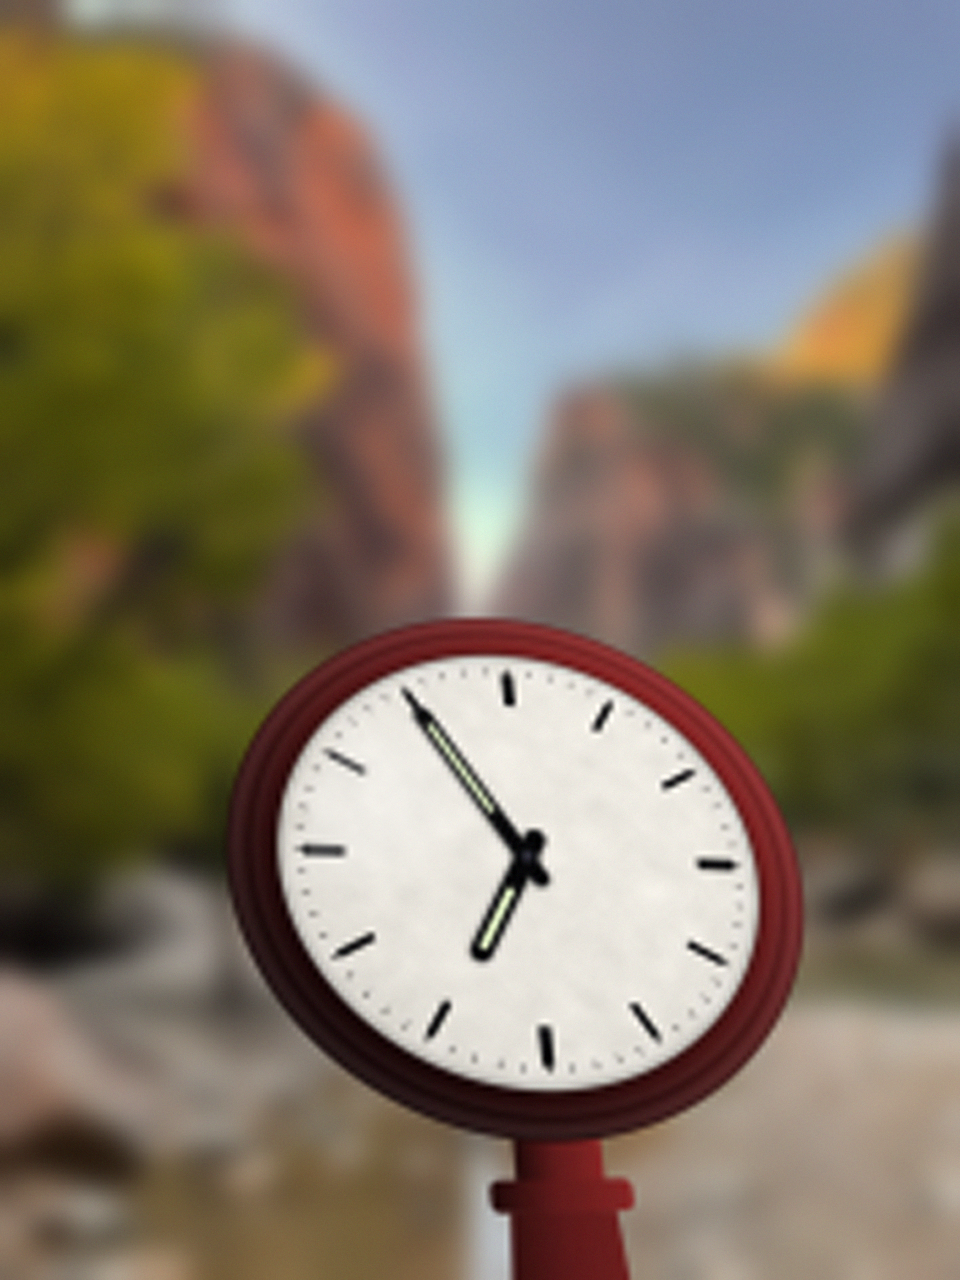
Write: 6:55
